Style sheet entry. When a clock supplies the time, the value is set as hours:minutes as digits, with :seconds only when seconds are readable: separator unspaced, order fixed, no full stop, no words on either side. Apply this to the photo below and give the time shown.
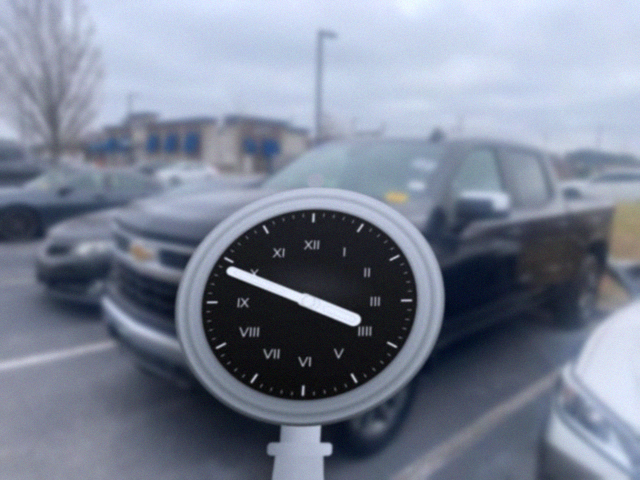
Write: 3:49
